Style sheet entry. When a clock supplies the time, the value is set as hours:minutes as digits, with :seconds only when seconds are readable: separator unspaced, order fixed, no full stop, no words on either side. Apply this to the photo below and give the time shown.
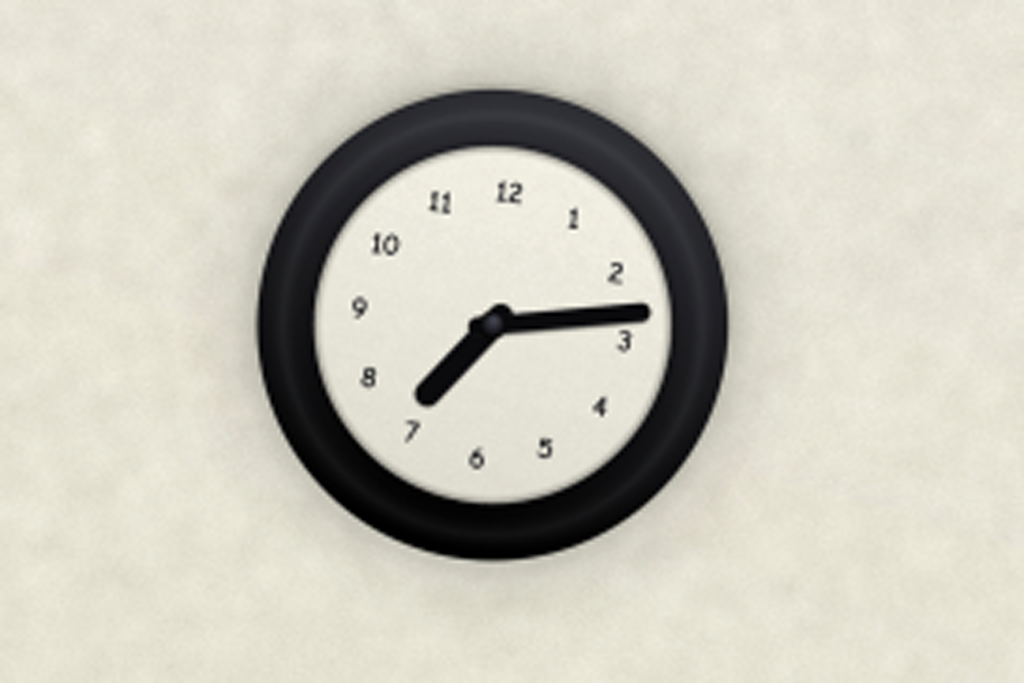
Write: 7:13
